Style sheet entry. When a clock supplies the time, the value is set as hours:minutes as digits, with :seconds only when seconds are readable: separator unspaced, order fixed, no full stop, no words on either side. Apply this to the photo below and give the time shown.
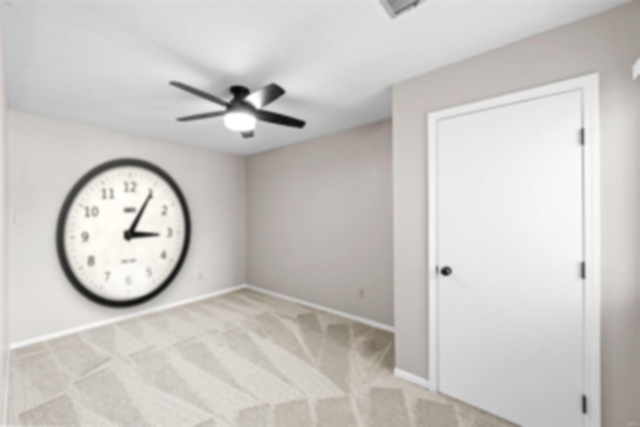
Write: 3:05
